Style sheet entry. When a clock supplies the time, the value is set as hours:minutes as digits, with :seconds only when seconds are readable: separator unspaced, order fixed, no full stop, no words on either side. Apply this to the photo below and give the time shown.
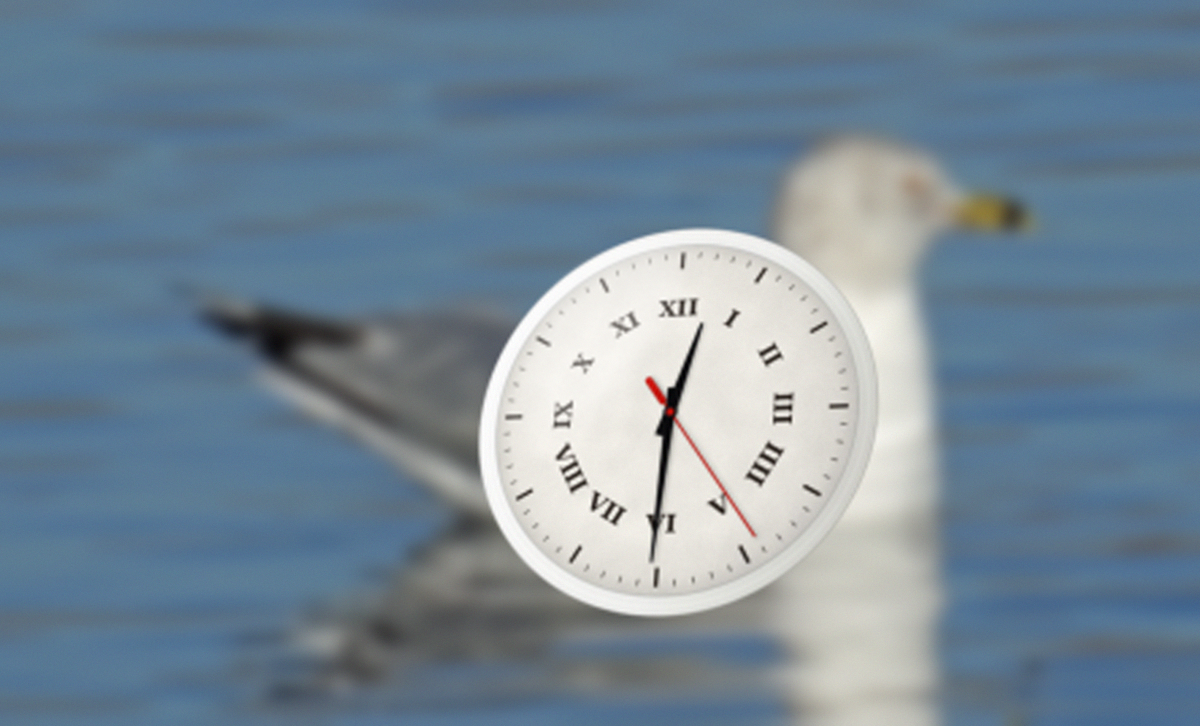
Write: 12:30:24
